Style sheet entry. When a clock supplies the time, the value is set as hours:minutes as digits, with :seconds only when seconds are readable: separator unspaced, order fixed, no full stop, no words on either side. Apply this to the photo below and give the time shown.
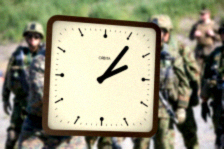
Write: 2:06
